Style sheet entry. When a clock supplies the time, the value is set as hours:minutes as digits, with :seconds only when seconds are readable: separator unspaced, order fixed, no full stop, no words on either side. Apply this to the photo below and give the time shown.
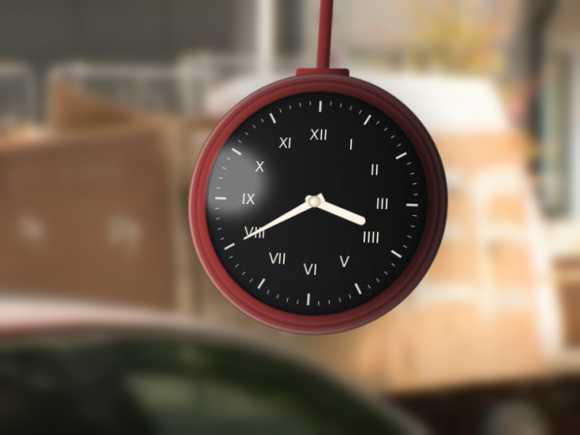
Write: 3:40
